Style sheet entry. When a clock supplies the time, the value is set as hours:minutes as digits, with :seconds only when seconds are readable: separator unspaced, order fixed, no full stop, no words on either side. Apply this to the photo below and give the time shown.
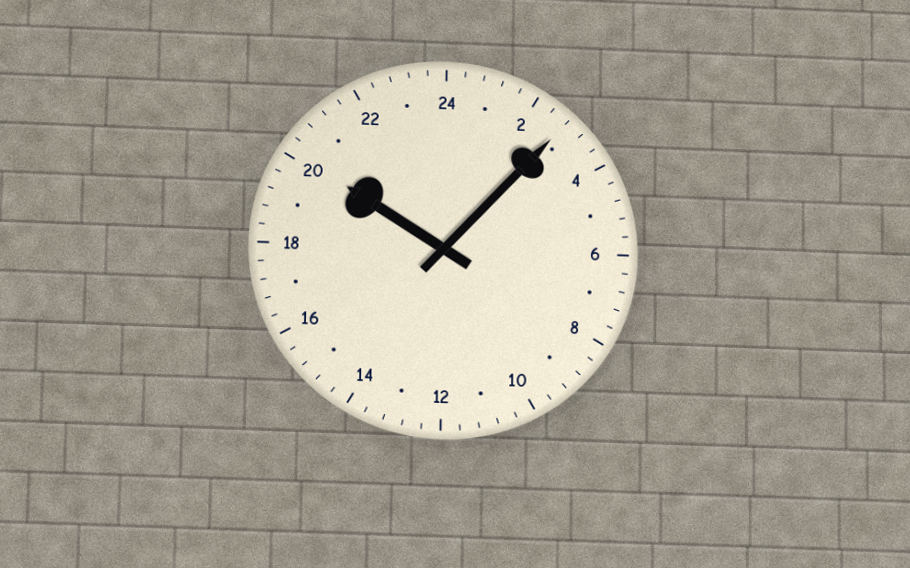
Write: 20:07
